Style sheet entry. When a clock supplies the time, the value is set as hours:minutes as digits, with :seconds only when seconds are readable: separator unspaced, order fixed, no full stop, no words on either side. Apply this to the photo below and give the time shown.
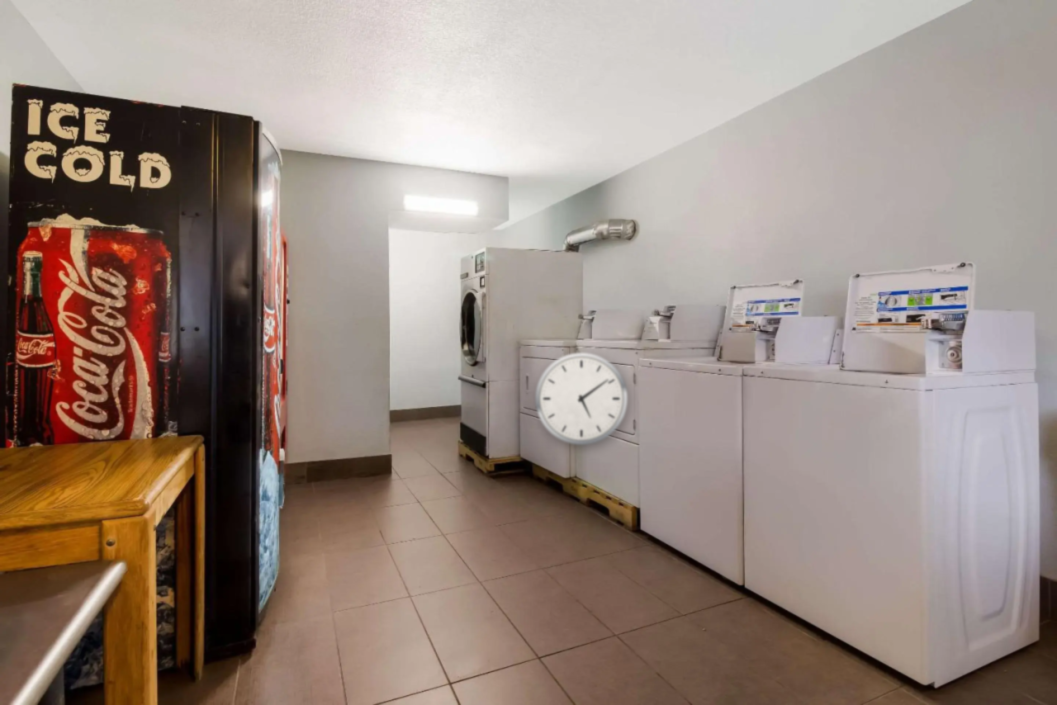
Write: 5:09
